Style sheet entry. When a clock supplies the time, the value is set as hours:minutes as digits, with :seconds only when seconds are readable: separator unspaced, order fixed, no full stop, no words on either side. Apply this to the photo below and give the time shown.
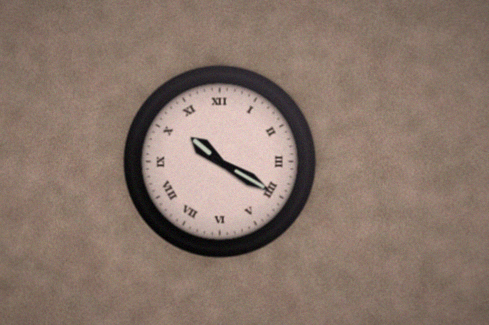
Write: 10:20
